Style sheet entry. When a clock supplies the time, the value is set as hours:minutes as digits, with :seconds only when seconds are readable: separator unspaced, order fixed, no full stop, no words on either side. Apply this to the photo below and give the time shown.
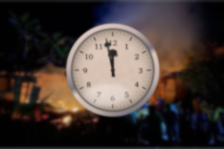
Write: 11:58
